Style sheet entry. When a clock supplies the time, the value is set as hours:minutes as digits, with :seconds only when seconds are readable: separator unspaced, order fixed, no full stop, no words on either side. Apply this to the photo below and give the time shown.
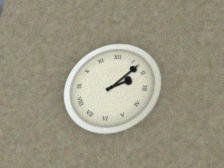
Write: 2:07
